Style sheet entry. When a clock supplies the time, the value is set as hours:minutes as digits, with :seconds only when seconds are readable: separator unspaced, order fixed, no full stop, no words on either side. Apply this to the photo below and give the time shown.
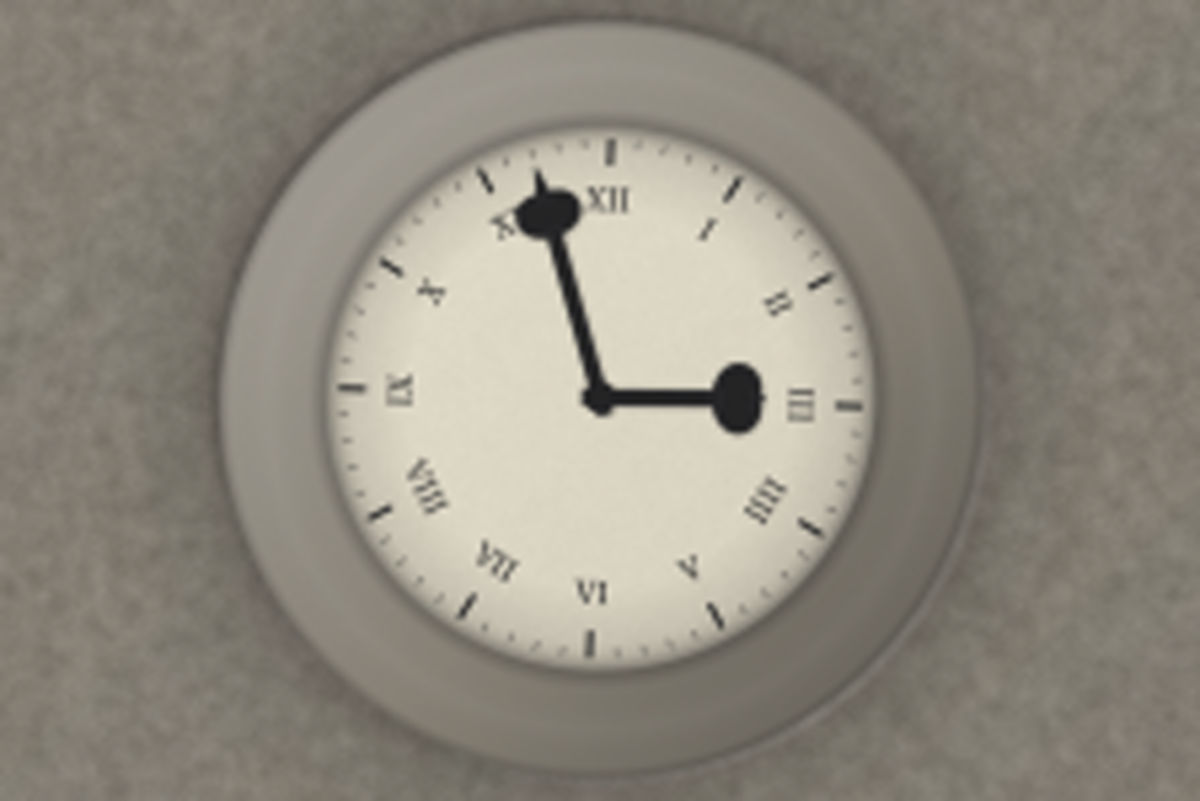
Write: 2:57
